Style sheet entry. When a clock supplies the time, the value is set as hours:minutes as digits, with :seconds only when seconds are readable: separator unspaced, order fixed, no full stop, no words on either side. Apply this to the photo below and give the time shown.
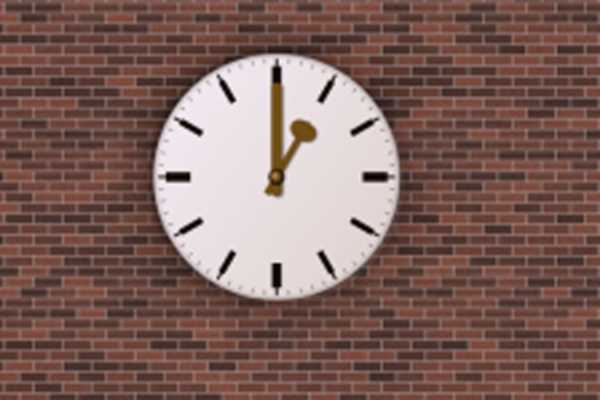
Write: 1:00
